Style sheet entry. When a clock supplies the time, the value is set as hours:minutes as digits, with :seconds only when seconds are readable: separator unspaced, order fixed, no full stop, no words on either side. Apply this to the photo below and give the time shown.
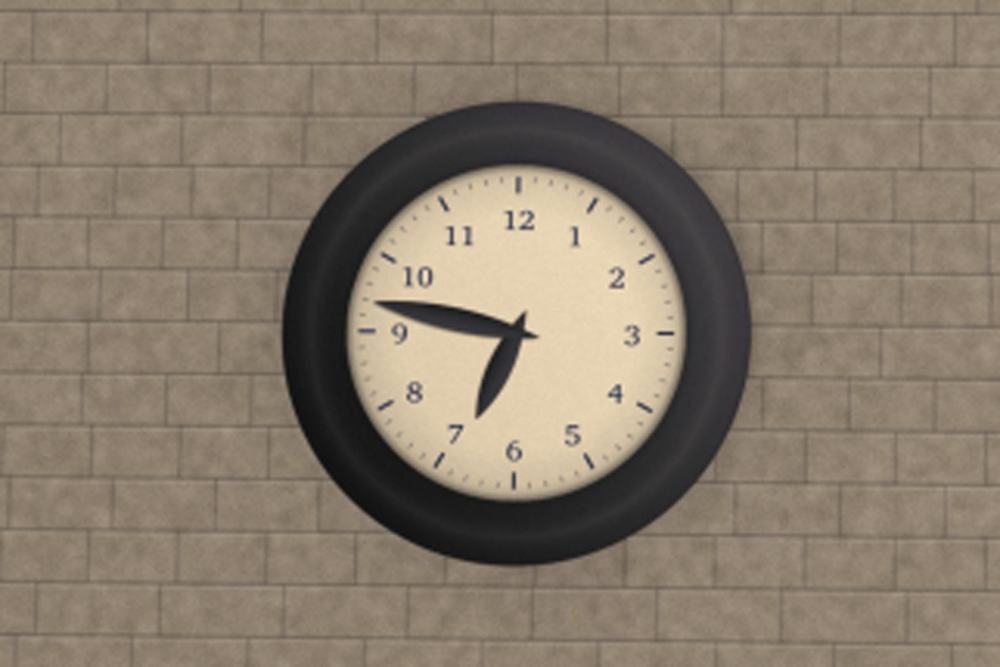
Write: 6:47
